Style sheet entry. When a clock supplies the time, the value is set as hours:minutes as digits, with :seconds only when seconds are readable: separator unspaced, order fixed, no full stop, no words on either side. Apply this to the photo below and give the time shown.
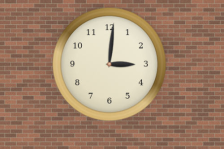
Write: 3:01
